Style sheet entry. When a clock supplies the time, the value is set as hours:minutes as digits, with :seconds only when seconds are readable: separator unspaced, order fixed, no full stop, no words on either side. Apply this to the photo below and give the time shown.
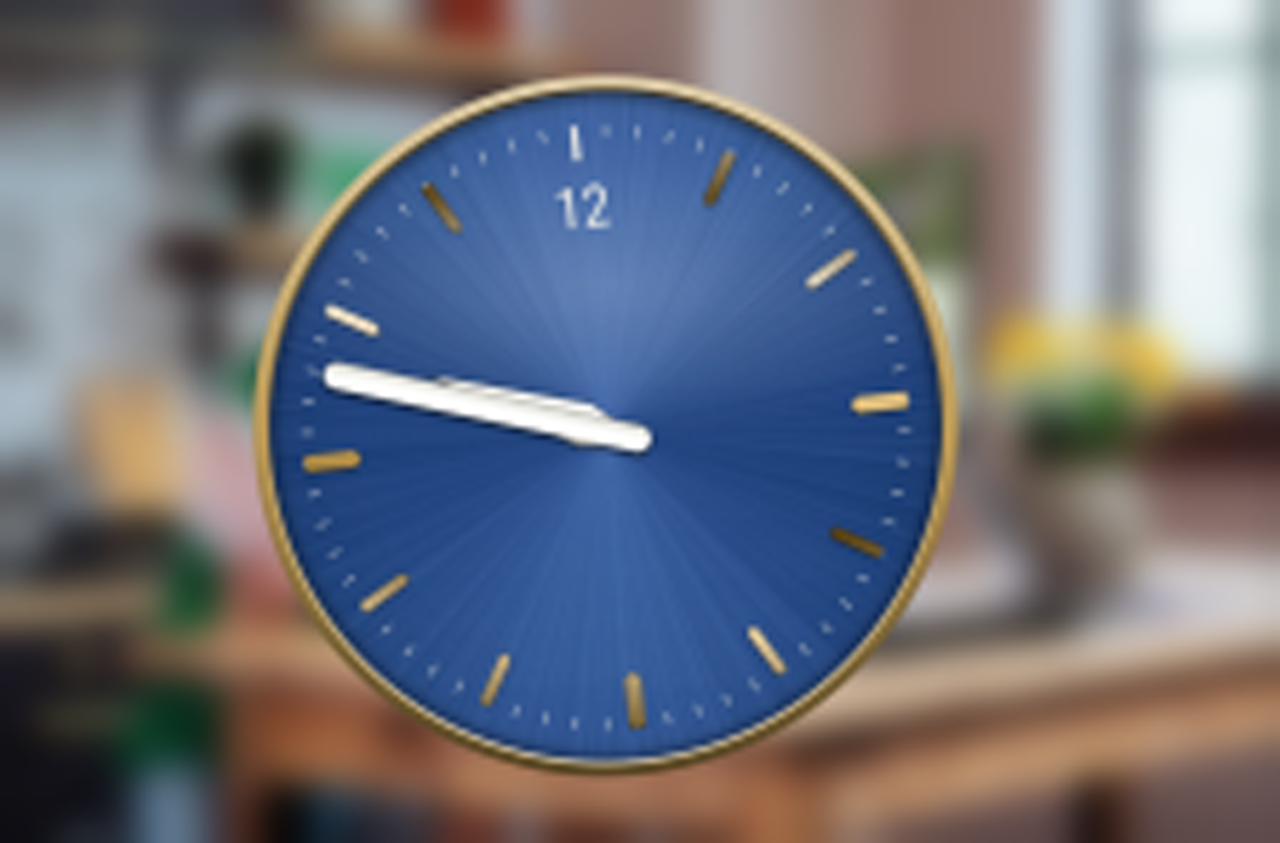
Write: 9:48
